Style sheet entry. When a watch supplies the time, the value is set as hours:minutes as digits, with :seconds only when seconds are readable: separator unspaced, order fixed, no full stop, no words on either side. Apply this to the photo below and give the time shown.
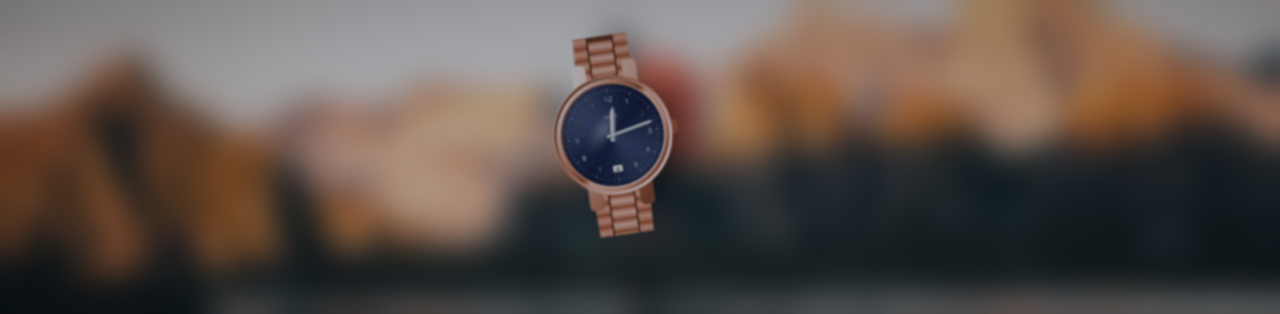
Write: 12:13
